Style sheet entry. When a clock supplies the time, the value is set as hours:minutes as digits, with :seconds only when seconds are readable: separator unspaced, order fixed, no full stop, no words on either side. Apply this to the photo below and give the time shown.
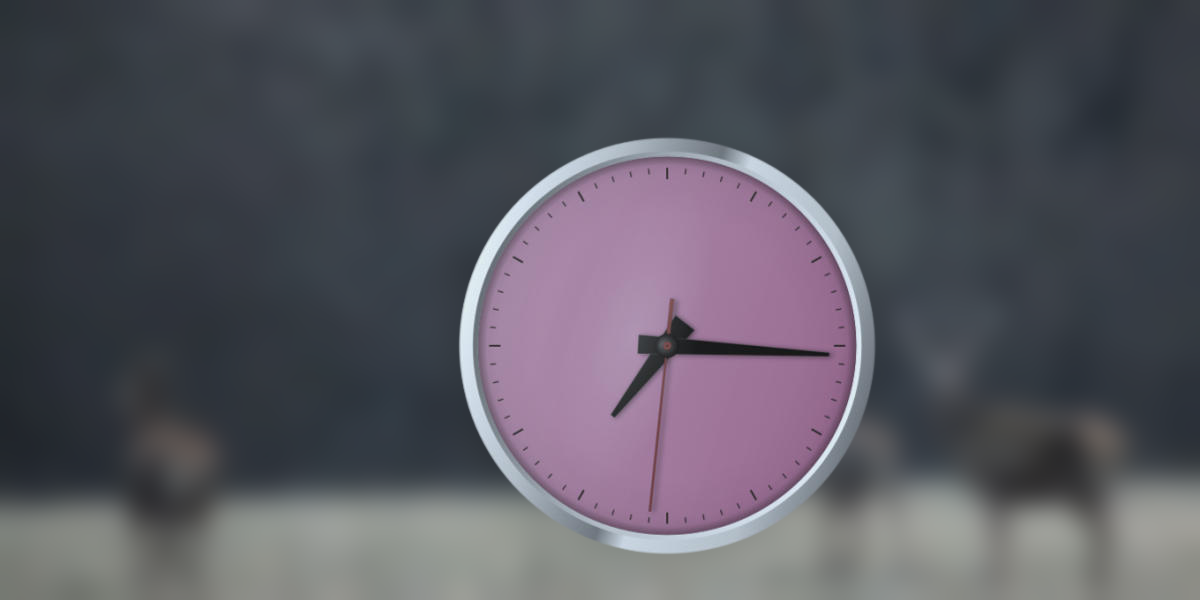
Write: 7:15:31
